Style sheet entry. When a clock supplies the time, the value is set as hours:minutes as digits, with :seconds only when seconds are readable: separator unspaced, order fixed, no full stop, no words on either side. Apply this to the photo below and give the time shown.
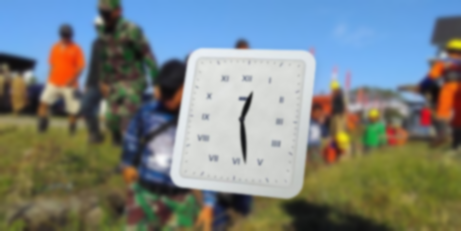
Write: 12:28
